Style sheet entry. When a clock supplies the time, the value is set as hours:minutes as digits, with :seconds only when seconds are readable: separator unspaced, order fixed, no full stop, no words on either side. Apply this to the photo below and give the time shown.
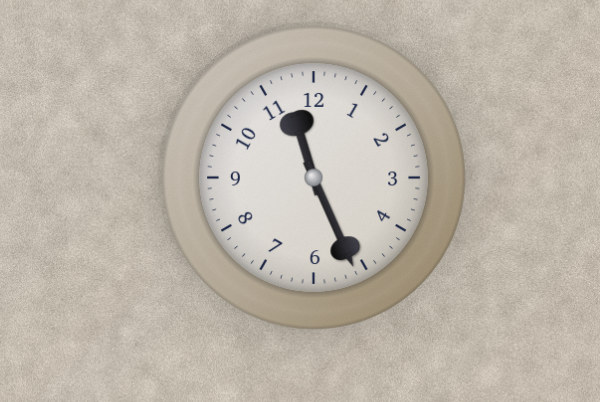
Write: 11:26
